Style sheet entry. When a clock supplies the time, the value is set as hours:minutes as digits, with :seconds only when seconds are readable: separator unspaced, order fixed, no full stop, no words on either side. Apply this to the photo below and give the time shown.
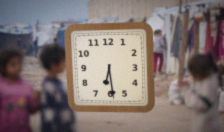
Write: 6:29
